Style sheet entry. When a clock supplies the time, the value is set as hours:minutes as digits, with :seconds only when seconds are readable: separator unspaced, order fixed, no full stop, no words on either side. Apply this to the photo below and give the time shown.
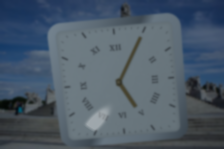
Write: 5:05
